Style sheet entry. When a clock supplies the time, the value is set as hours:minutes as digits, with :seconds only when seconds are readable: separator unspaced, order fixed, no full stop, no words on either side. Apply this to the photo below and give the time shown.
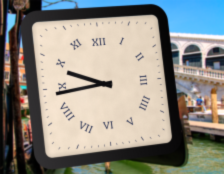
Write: 9:44
